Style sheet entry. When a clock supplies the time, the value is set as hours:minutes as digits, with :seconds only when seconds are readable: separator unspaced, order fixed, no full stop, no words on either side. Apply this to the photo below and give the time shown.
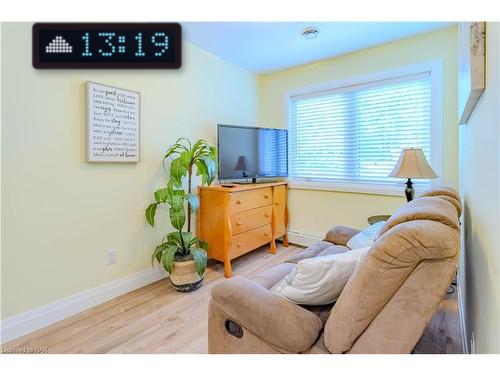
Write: 13:19
